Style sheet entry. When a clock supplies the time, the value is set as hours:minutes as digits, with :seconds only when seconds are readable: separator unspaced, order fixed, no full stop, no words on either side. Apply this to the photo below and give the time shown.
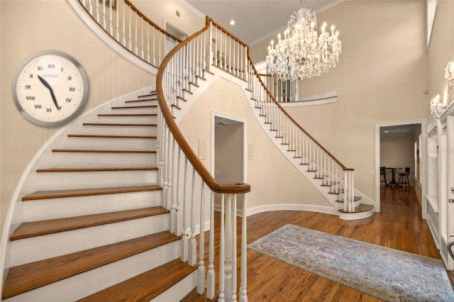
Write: 10:26
